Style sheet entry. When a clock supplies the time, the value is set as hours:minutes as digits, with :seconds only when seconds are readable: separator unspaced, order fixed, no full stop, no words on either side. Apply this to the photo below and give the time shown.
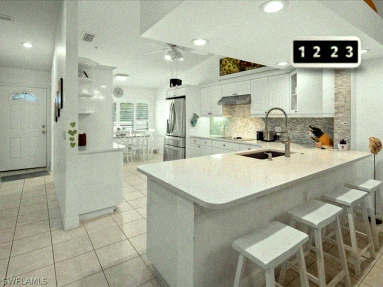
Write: 12:23
